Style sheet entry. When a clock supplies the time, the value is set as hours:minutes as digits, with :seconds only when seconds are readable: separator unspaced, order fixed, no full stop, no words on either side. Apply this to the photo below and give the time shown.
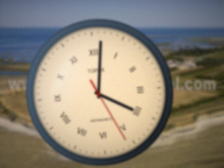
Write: 4:01:26
